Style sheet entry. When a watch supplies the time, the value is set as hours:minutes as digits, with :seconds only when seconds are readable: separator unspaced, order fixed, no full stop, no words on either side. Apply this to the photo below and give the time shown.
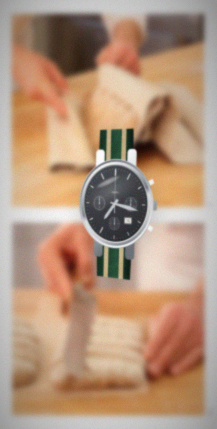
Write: 7:17
